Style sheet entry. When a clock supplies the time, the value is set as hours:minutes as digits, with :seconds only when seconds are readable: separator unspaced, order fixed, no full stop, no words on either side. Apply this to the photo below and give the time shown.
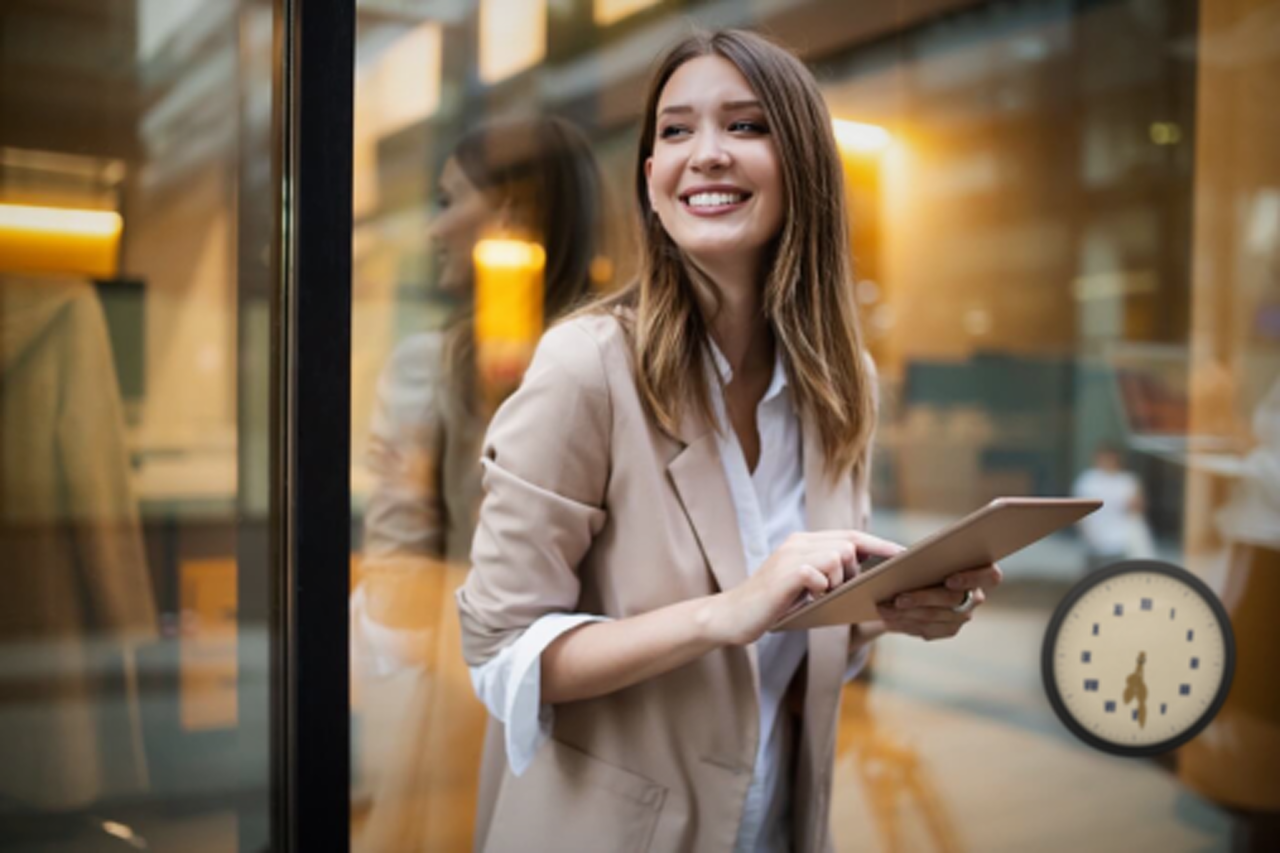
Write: 6:29
